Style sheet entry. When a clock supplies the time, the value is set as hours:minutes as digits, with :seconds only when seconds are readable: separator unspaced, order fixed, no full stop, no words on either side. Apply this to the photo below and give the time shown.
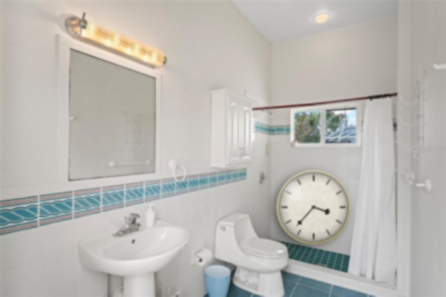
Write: 3:37
